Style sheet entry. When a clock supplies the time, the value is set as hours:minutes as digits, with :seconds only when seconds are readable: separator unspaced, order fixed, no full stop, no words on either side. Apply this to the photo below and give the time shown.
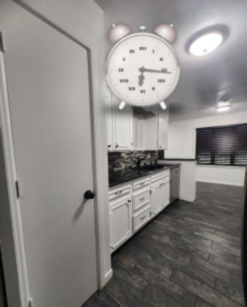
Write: 6:16
